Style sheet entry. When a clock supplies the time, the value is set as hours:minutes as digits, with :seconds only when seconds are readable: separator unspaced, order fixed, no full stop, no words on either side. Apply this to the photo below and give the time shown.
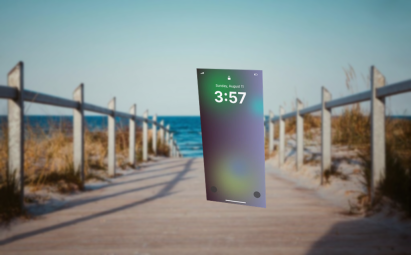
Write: 3:57
